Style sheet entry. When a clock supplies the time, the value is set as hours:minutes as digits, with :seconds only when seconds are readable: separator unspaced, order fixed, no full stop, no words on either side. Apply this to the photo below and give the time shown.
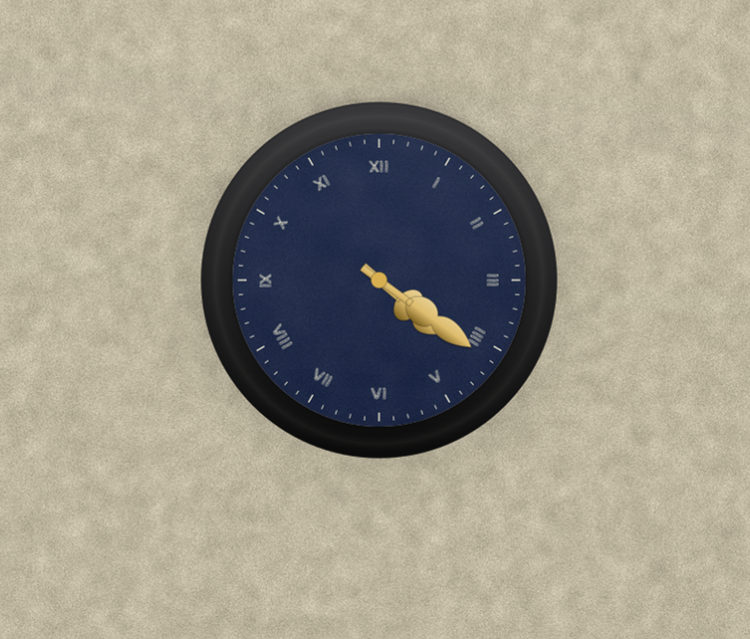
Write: 4:21
